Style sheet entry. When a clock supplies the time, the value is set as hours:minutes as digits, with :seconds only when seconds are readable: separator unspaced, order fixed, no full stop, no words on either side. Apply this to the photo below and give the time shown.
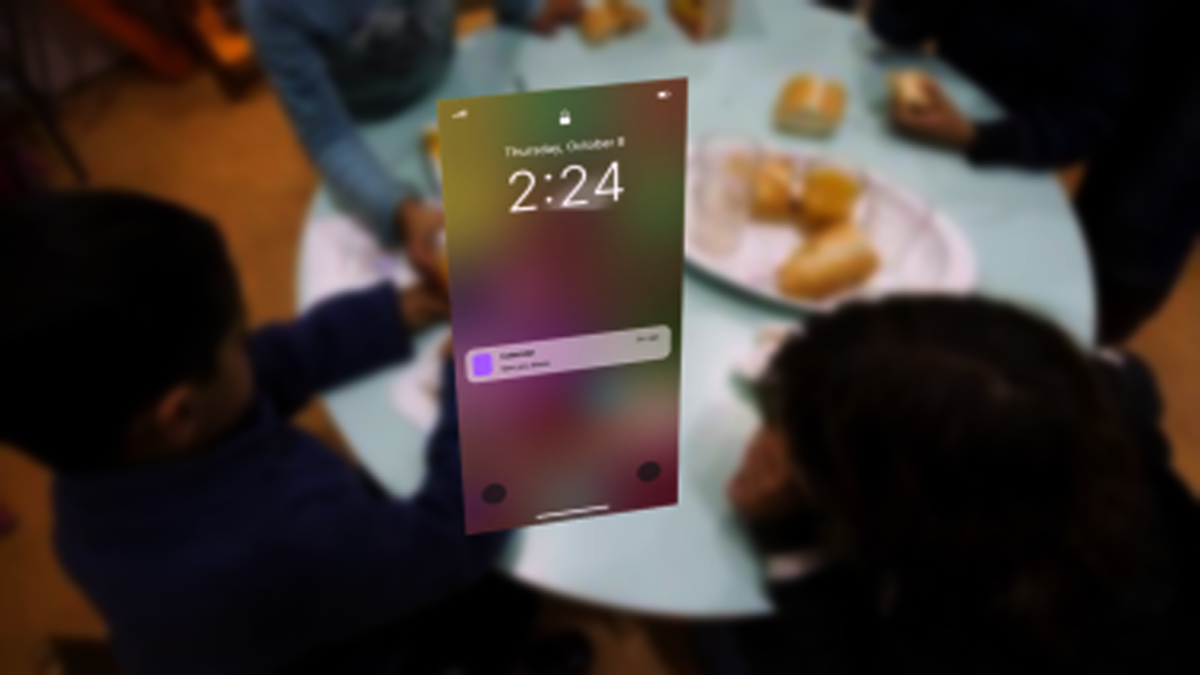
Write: 2:24
